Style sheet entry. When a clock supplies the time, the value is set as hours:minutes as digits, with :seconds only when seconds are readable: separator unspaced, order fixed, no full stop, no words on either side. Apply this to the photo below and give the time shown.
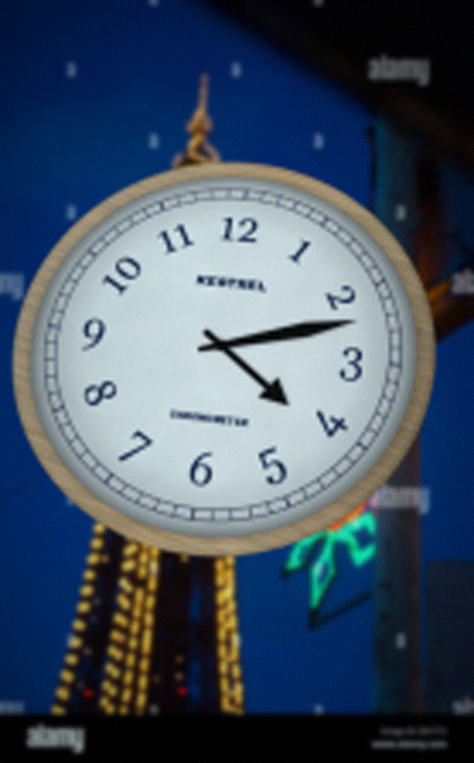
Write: 4:12
